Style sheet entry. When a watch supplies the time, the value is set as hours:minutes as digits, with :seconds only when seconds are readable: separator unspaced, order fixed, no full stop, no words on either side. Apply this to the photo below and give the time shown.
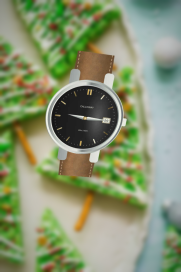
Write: 9:15
